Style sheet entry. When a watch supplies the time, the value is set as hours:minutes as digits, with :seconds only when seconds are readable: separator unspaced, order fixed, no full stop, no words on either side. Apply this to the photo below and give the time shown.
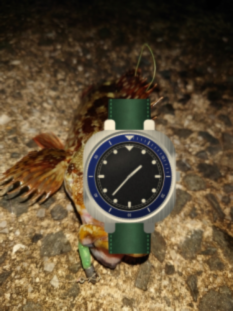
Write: 1:37
